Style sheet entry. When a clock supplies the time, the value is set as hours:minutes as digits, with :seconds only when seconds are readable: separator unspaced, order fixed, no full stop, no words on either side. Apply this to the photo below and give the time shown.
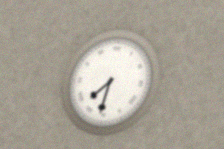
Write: 7:31
